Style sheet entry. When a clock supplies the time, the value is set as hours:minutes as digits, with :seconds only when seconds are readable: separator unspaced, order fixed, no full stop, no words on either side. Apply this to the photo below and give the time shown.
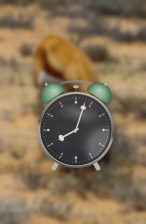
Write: 8:03
